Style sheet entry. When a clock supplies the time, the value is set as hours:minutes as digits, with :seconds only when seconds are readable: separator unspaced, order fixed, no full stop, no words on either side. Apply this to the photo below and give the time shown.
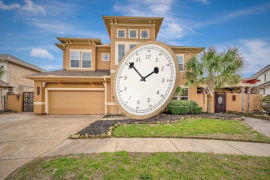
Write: 1:51
